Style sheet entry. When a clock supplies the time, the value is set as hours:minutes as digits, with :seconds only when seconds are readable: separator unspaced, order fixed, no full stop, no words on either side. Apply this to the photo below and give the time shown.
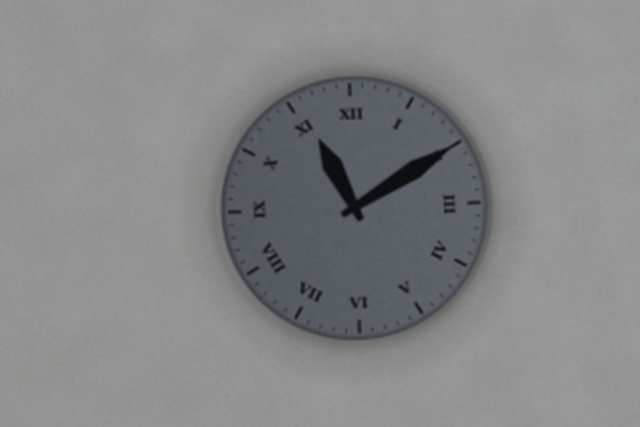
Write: 11:10
